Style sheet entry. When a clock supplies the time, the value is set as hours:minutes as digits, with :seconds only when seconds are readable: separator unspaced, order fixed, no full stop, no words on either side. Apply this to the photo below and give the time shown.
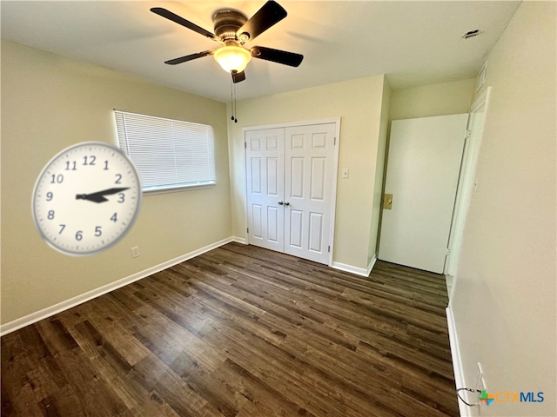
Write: 3:13
